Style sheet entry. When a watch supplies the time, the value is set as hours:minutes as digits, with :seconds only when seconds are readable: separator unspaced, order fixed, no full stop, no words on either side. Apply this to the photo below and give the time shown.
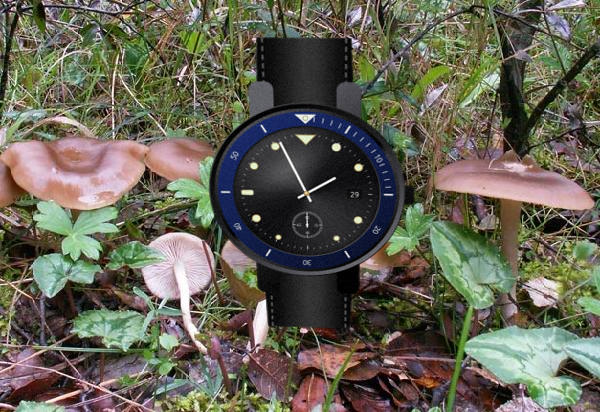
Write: 1:56
